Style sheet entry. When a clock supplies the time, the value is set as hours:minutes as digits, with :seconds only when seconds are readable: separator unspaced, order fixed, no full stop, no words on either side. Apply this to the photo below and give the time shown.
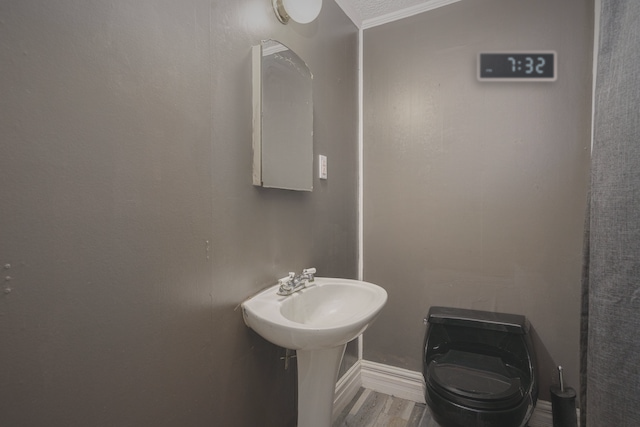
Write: 7:32
